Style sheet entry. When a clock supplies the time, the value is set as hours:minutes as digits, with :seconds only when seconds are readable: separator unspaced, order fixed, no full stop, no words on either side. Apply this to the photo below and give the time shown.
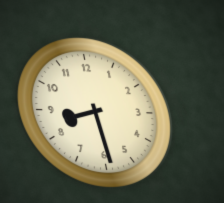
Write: 8:29
